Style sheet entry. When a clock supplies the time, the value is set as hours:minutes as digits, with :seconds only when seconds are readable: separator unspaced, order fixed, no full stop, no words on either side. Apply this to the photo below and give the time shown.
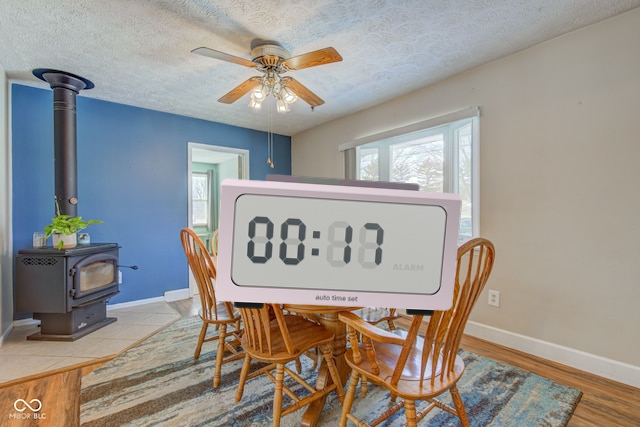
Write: 0:17
